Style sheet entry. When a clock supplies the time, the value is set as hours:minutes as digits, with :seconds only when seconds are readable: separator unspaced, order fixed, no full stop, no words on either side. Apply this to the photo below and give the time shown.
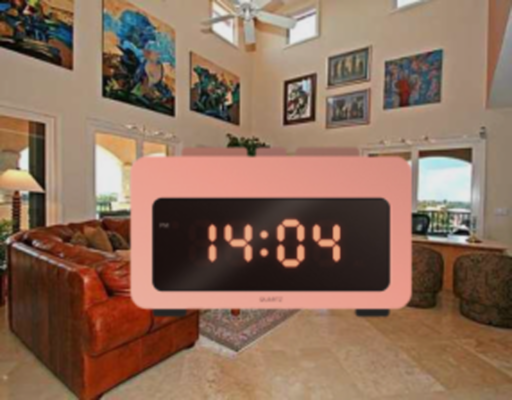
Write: 14:04
